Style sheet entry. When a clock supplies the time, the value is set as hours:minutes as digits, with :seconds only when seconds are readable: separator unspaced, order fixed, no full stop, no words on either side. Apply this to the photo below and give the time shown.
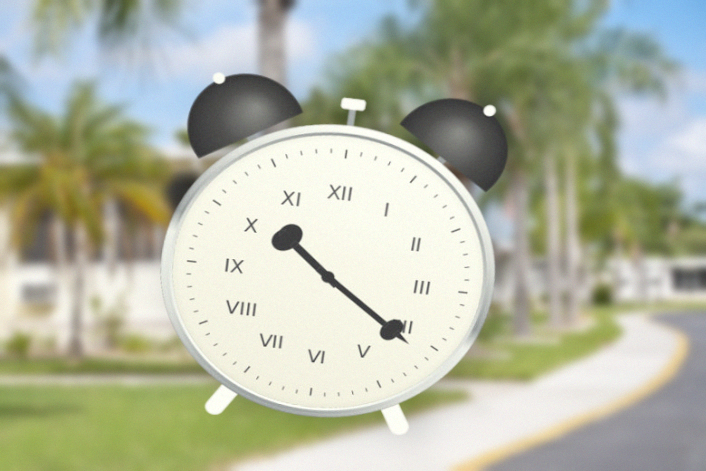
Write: 10:21
